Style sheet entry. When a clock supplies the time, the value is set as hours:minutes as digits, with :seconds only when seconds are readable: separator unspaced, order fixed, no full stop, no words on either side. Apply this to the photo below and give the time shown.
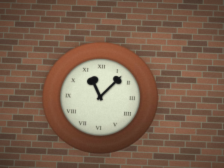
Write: 11:07
